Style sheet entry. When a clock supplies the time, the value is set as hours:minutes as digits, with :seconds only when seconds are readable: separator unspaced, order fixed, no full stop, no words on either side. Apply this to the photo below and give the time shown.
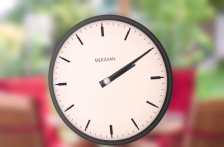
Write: 2:10
